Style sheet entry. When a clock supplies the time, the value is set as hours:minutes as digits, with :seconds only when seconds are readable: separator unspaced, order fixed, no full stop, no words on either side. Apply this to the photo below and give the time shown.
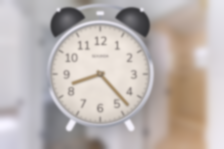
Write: 8:23
